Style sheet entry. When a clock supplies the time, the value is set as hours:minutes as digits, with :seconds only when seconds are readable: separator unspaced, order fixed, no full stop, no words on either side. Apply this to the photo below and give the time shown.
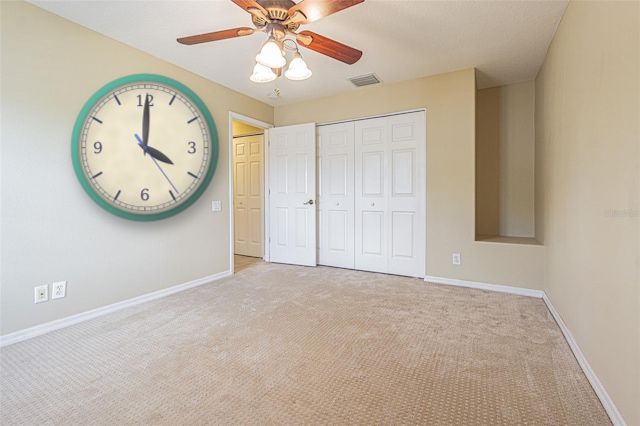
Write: 4:00:24
